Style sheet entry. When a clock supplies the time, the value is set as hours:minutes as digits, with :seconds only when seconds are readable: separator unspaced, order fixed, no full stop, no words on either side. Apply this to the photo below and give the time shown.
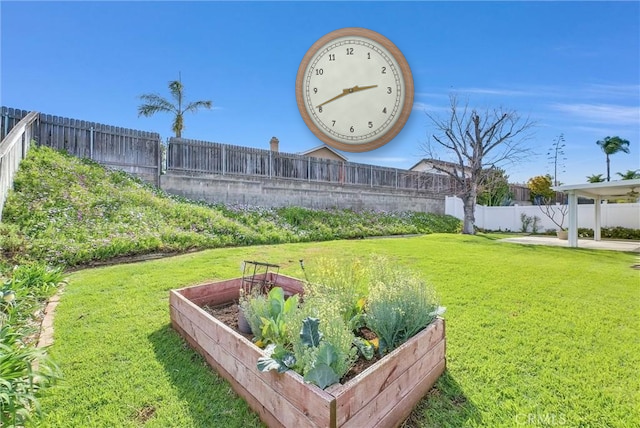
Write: 2:41
